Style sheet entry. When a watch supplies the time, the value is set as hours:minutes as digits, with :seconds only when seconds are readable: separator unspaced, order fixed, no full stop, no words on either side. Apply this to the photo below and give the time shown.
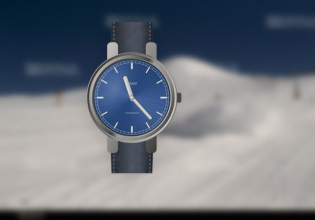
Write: 11:23
